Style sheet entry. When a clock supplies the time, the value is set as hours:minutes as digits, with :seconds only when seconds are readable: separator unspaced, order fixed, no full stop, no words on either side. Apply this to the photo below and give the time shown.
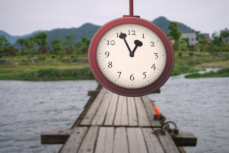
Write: 12:56
